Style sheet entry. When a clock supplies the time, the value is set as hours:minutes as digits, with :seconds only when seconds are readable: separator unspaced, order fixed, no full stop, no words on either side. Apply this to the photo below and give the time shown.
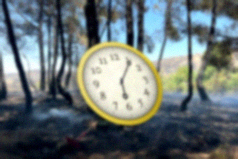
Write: 6:06
